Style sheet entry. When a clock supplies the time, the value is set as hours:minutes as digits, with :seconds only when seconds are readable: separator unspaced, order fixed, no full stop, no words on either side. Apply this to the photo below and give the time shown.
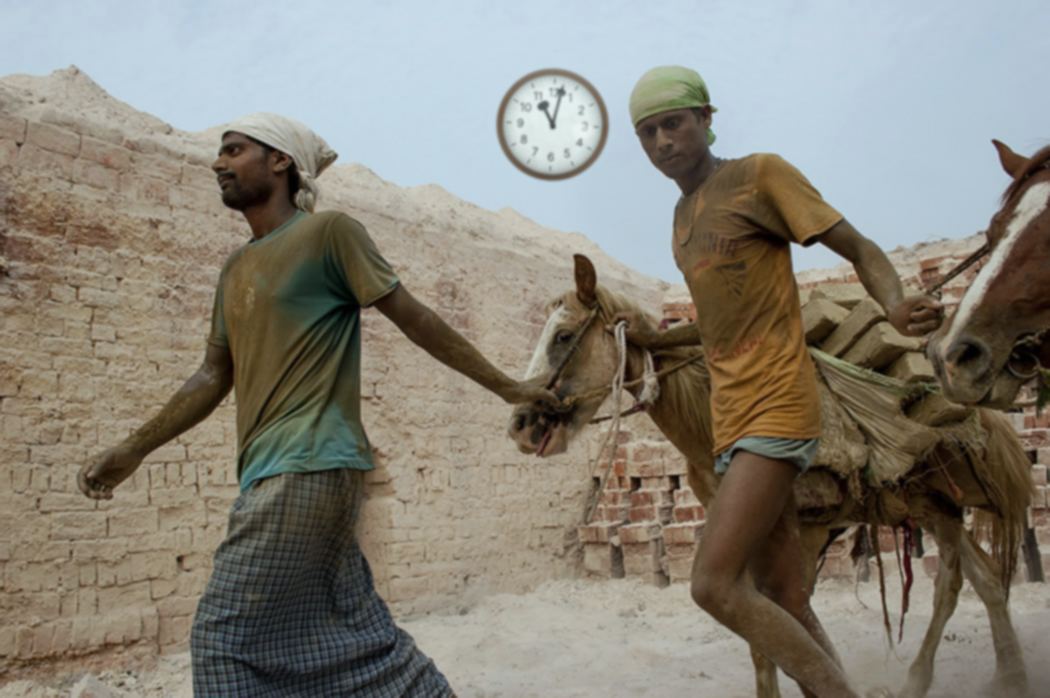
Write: 11:02
